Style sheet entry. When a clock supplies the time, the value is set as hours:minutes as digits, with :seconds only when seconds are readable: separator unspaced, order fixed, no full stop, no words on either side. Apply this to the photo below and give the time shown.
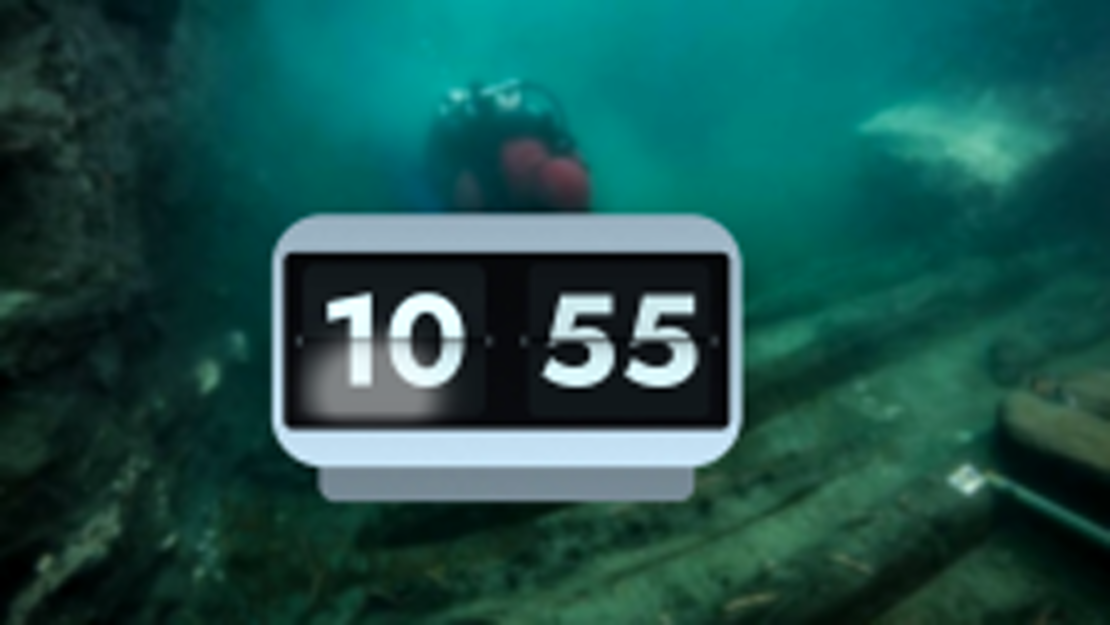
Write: 10:55
